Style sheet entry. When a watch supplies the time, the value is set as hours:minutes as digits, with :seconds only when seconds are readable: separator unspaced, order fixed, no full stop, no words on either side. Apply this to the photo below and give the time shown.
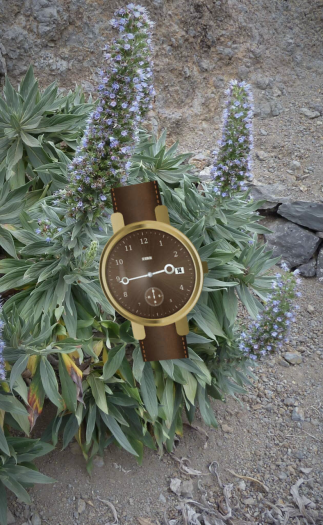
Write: 2:44
